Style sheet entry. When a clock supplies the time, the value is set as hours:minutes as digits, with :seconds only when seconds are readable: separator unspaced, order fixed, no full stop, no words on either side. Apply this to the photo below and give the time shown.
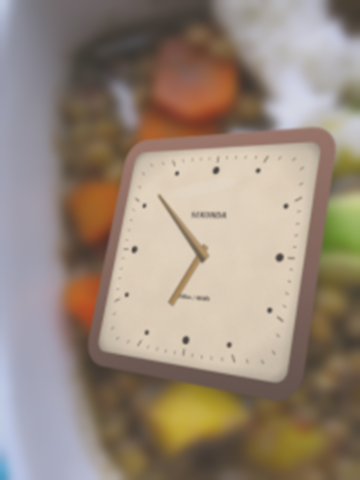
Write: 6:52
